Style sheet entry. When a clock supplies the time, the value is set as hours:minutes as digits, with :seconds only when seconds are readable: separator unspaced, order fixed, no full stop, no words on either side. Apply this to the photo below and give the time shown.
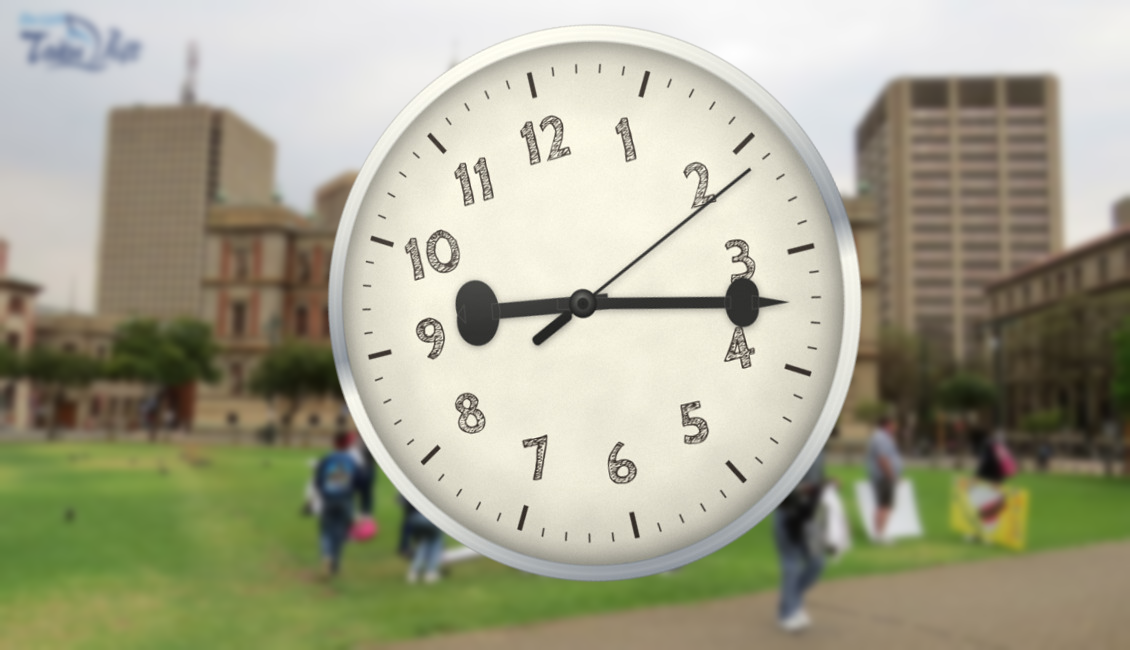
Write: 9:17:11
